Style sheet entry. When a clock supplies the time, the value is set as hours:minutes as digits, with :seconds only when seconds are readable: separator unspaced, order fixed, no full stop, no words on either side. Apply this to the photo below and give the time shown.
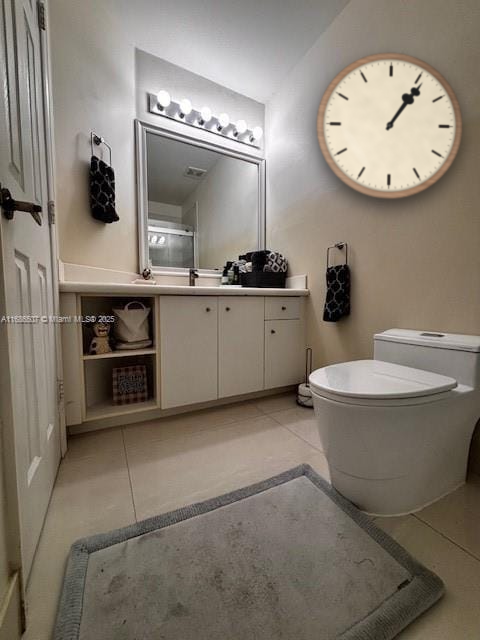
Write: 1:06
